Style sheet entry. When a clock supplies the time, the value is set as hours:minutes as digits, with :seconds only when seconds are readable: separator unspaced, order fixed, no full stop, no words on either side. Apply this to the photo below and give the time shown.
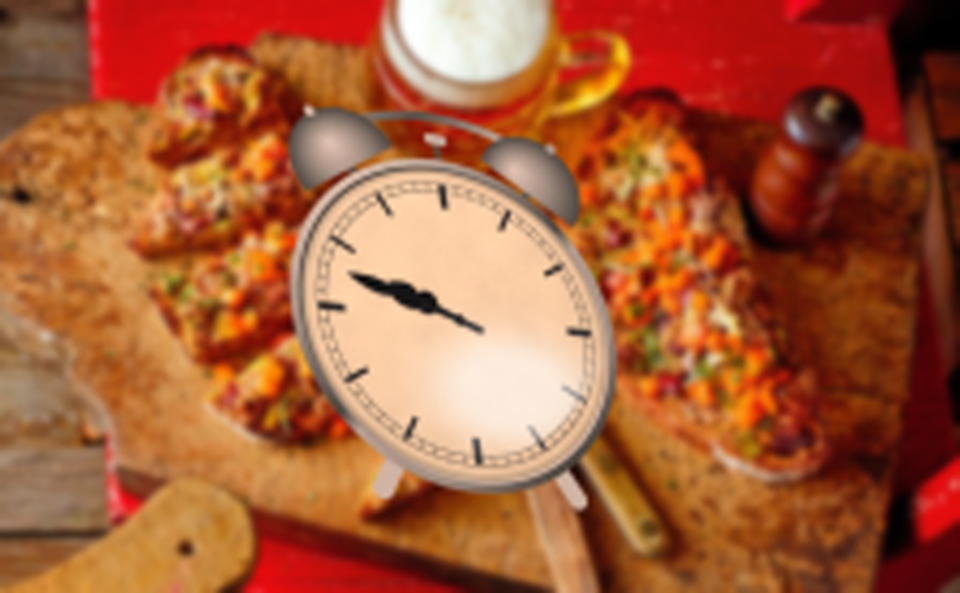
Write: 9:48
